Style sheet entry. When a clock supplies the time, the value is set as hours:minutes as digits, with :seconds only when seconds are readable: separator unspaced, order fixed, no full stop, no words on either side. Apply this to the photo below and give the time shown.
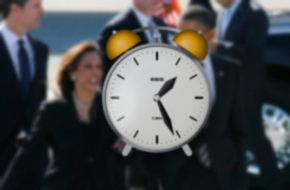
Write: 1:26
